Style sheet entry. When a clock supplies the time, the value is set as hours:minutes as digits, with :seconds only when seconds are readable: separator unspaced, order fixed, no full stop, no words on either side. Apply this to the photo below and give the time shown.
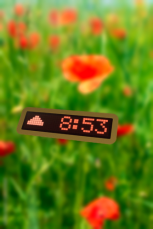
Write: 8:53
